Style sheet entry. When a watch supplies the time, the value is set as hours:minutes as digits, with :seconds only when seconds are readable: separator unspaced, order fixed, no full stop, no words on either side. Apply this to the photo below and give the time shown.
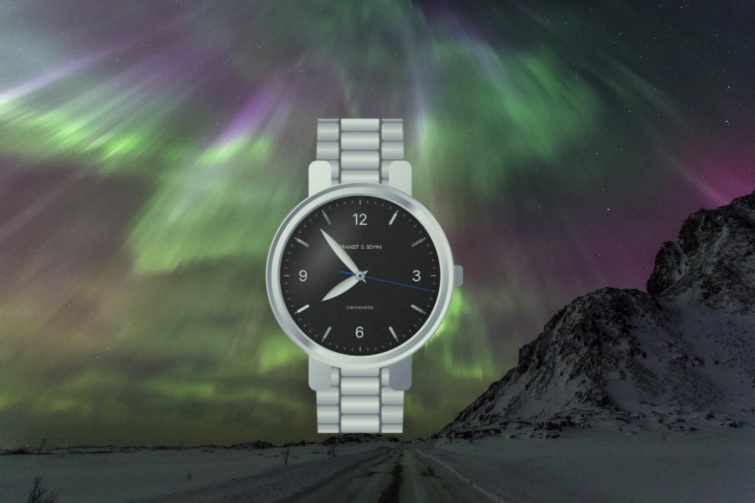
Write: 7:53:17
